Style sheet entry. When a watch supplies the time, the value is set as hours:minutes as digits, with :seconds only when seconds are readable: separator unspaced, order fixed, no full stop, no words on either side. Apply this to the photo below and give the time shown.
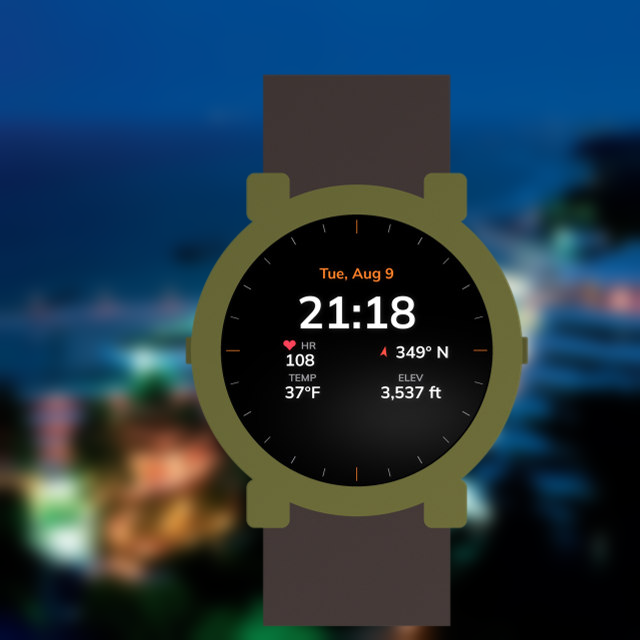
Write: 21:18
